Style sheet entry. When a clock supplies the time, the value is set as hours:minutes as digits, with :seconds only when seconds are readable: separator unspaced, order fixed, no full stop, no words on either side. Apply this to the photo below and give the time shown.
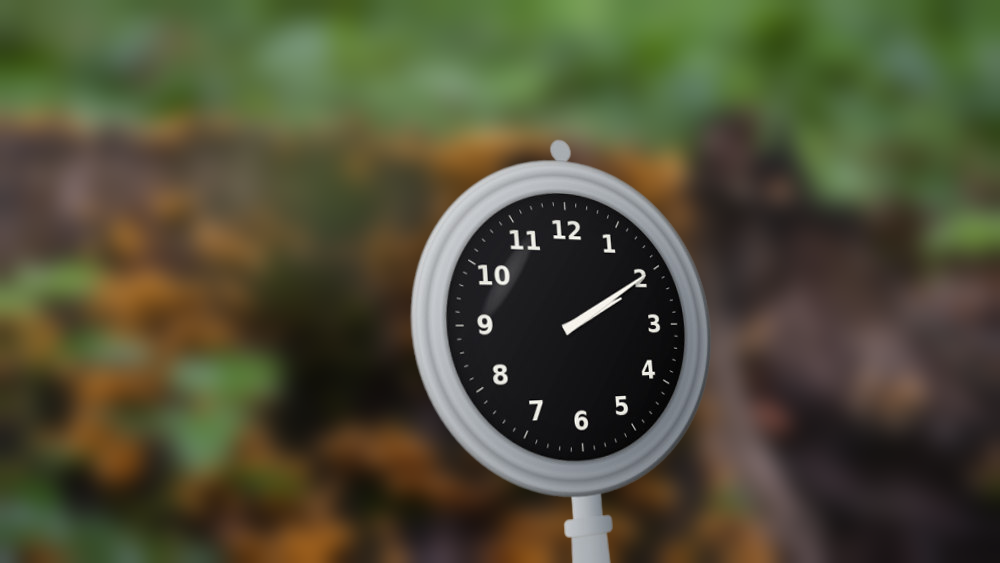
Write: 2:10
